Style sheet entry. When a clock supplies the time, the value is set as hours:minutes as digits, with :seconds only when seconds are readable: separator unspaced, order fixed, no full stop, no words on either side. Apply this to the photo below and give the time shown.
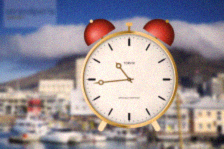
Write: 10:44
